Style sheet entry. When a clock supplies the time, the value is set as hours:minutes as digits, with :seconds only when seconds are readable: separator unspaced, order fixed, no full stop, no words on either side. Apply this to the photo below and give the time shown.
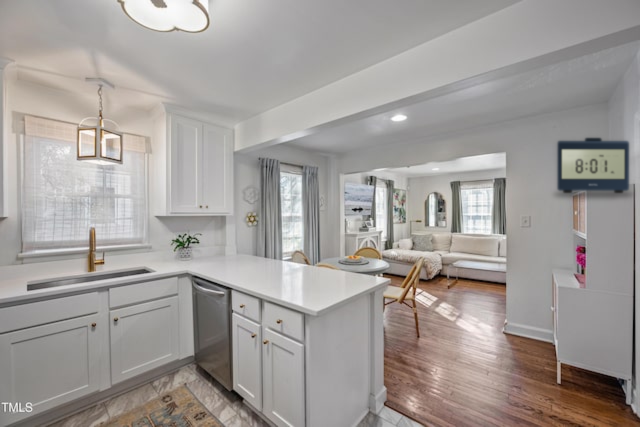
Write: 8:01
